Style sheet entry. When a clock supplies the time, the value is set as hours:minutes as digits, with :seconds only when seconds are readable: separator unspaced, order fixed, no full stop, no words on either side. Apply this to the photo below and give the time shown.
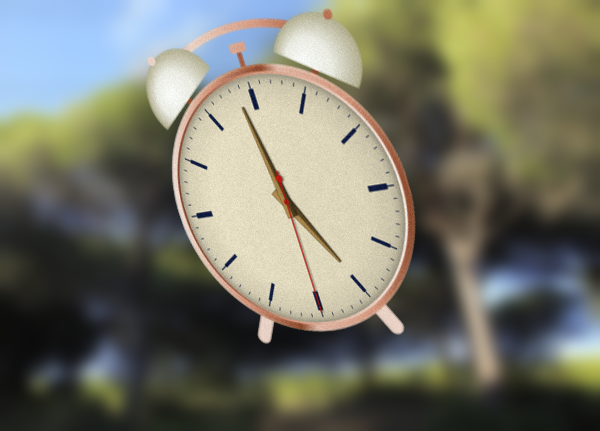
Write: 4:58:30
